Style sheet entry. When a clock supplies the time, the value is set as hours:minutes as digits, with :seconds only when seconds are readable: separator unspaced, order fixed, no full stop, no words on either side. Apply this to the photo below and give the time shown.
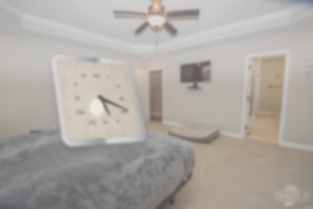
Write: 5:19
